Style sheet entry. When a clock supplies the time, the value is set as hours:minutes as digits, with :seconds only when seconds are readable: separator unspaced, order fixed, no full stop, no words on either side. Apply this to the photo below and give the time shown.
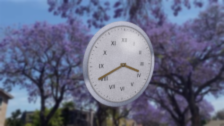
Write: 3:41
